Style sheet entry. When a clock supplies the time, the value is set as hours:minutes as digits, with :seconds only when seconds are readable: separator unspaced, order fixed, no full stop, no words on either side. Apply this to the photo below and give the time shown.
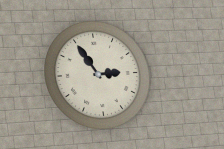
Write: 2:55
